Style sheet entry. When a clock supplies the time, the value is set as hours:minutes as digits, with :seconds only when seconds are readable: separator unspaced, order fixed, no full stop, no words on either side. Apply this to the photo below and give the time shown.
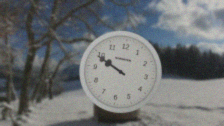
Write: 9:49
